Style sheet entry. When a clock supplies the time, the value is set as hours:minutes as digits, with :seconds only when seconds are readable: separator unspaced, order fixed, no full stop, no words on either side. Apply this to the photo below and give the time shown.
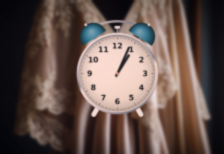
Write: 1:04
